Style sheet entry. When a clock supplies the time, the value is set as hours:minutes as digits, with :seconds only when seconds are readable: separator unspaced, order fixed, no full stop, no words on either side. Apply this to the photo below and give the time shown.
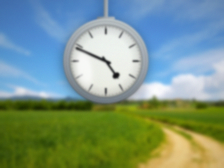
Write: 4:49
